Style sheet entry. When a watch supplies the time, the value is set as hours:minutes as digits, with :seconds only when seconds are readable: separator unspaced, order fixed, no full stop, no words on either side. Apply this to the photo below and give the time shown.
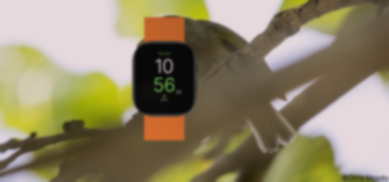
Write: 10:56
